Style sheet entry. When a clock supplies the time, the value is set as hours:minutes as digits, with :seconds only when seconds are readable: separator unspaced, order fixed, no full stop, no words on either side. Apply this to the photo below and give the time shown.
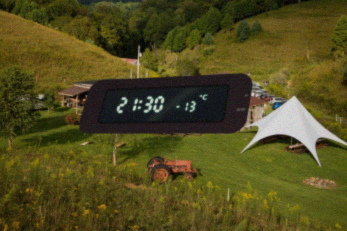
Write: 21:30
